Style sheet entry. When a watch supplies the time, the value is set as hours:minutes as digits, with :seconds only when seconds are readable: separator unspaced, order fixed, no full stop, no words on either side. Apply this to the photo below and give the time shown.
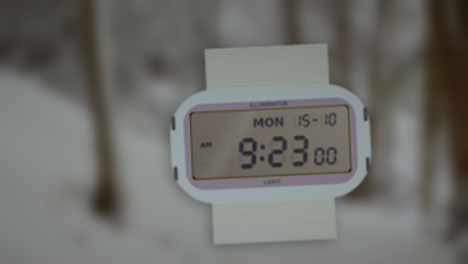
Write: 9:23:00
